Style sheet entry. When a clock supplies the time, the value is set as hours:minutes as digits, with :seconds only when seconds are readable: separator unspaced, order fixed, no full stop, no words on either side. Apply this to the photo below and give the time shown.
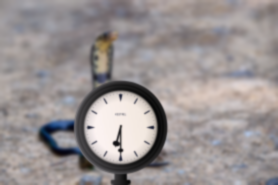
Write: 6:30
